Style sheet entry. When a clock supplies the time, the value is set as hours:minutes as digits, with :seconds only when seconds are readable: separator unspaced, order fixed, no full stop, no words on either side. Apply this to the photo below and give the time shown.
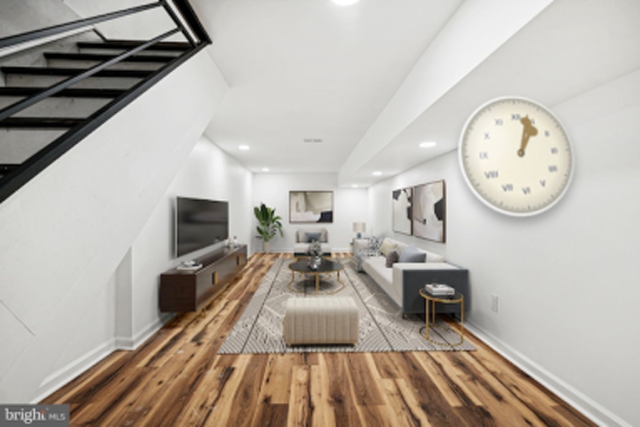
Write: 1:03
